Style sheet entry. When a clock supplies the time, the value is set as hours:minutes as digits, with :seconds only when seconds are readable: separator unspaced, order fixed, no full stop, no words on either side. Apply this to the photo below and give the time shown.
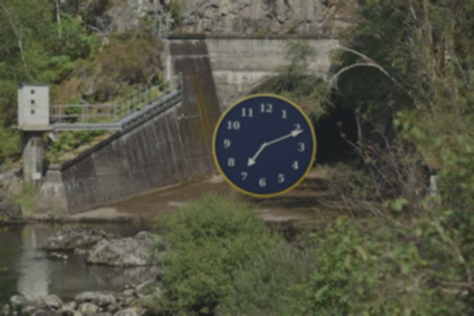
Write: 7:11
